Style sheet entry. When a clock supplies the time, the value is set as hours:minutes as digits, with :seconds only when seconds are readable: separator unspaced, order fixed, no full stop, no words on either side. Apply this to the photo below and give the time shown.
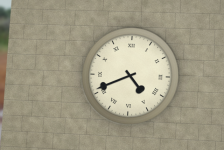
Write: 4:41
